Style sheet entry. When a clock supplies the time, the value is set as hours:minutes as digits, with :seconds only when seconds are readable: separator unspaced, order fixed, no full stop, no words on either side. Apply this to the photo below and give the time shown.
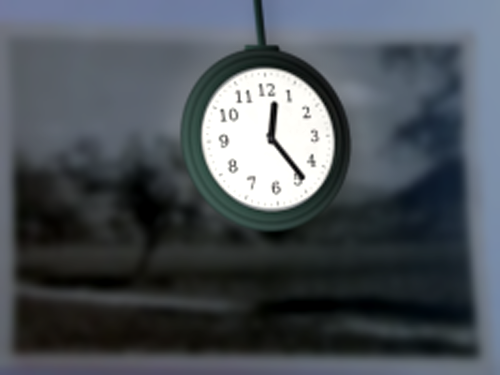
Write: 12:24
